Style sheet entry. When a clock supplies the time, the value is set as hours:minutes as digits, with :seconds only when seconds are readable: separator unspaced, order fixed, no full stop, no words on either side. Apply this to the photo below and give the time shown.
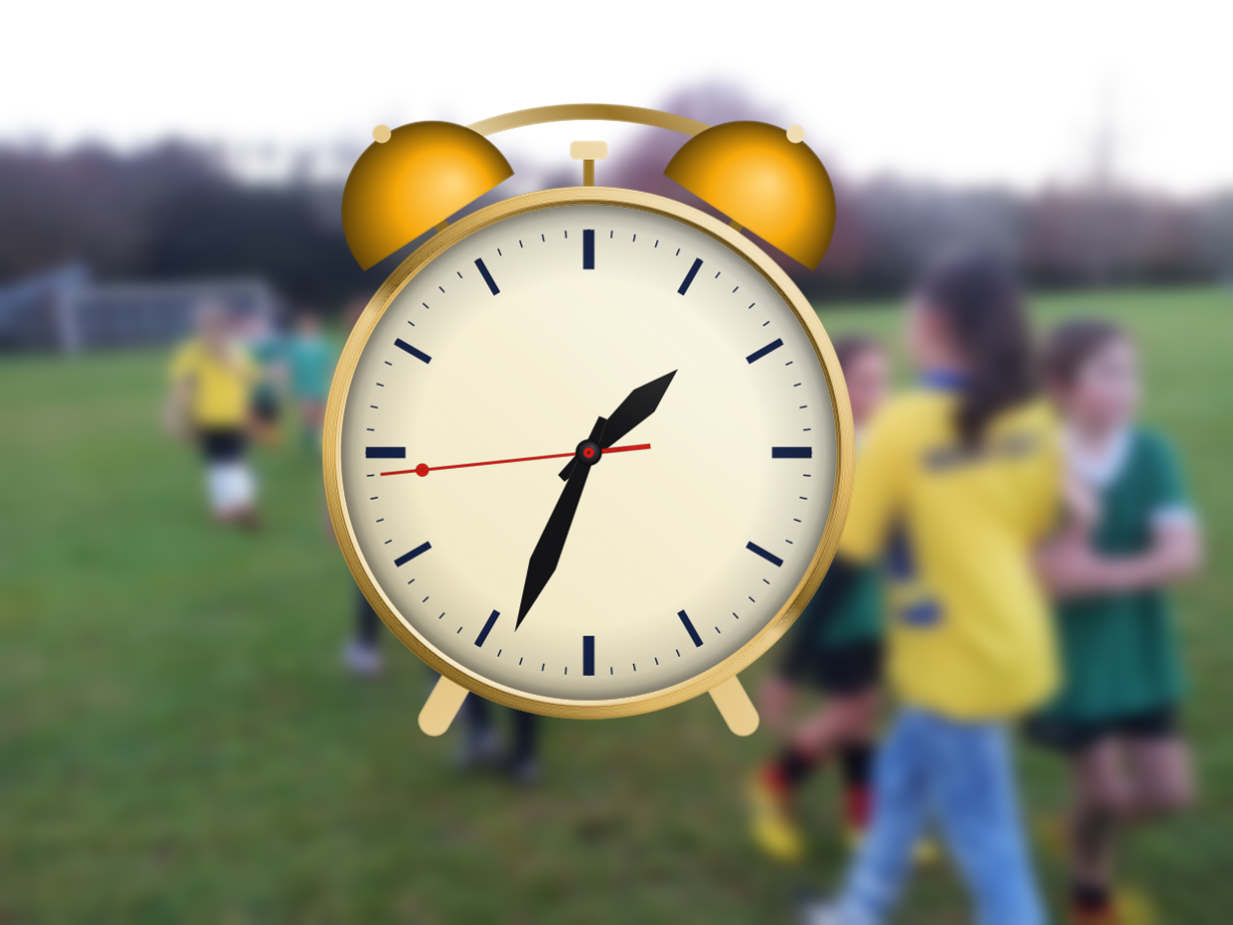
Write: 1:33:44
